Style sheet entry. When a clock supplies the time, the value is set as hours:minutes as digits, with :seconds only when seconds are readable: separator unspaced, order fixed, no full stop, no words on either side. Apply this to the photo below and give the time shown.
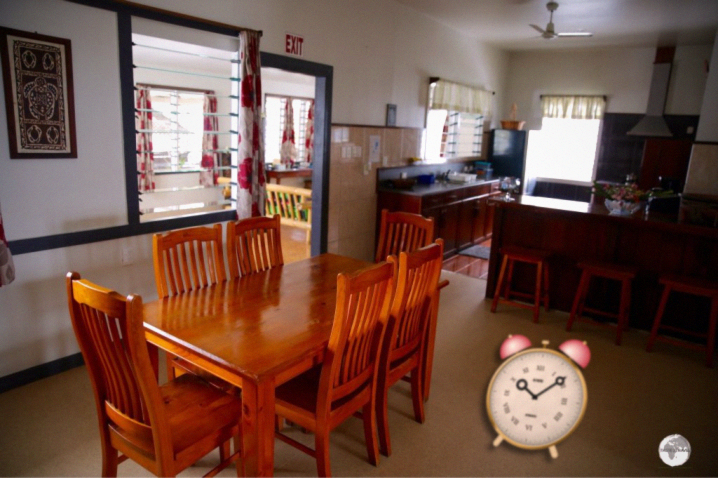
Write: 10:08
